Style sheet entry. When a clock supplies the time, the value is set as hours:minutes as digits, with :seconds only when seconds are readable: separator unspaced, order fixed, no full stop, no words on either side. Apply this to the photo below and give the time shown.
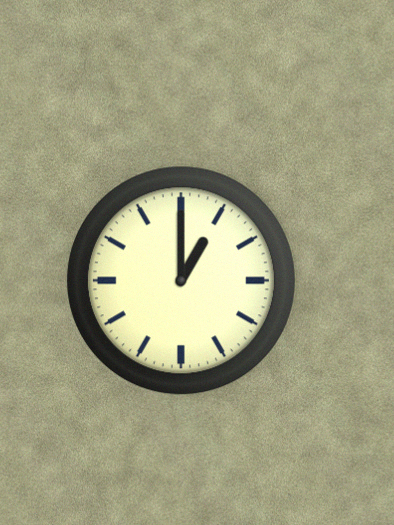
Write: 1:00
